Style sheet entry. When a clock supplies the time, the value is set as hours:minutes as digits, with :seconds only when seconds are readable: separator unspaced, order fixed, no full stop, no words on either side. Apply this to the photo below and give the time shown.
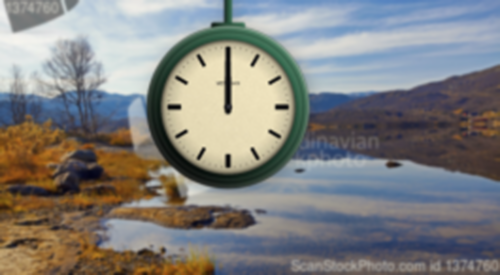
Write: 12:00
